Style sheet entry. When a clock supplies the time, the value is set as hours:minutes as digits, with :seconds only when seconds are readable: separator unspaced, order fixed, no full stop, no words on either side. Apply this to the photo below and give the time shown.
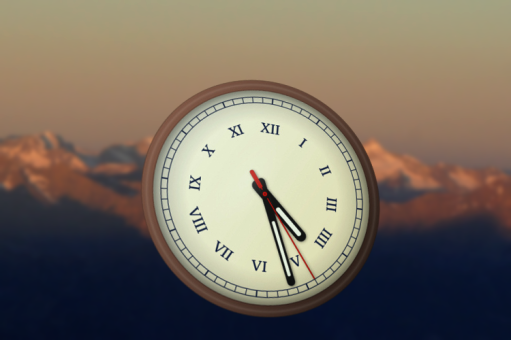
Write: 4:26:24
